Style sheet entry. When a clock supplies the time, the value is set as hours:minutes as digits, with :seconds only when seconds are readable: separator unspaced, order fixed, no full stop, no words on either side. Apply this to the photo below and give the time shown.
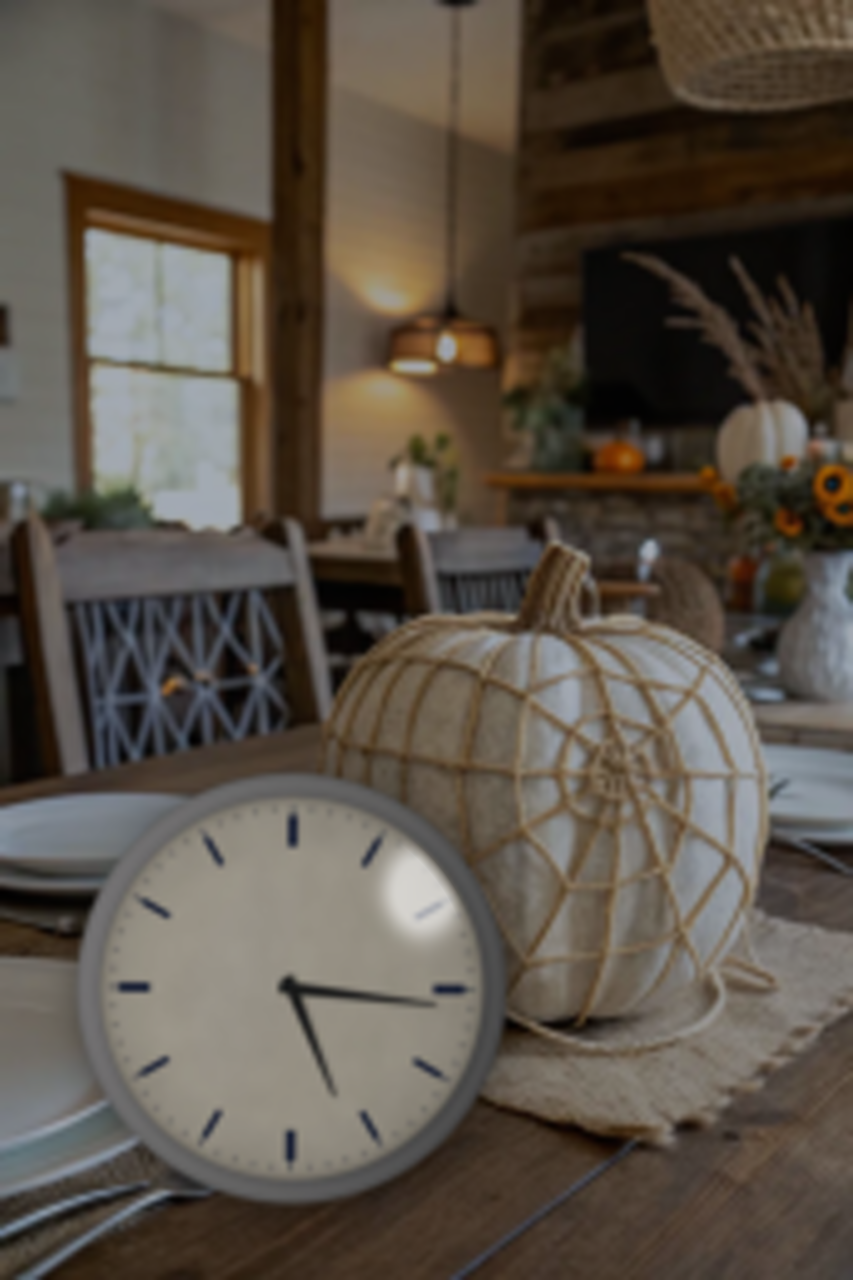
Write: 5:16
